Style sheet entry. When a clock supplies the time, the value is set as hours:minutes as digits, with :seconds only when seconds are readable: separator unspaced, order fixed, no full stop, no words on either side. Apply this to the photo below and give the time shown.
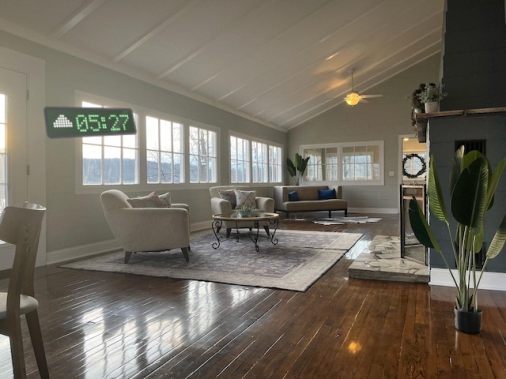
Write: 5:27
